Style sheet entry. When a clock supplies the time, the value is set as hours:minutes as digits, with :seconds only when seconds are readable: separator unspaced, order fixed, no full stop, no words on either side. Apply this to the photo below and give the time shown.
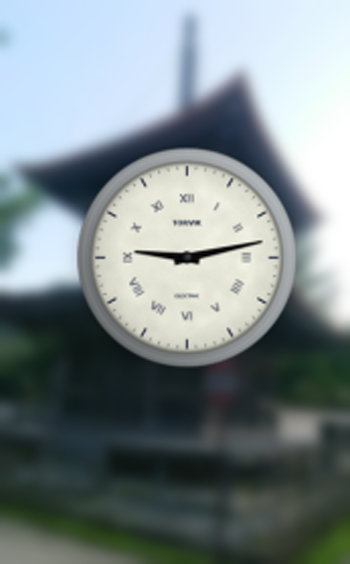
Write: 9:13
